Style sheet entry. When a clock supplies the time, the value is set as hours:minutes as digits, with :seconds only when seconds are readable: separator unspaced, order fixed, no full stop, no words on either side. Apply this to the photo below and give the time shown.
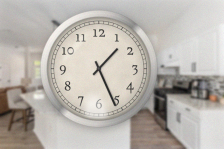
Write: 1:26
